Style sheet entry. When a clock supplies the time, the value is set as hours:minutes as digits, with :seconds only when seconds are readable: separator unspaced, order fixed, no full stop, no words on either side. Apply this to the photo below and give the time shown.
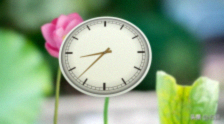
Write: 8:37
